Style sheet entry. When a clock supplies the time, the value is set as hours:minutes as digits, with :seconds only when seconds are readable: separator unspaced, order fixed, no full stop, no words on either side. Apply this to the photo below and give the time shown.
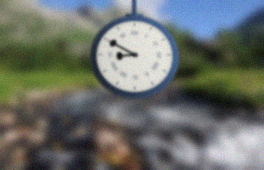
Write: 8:50
